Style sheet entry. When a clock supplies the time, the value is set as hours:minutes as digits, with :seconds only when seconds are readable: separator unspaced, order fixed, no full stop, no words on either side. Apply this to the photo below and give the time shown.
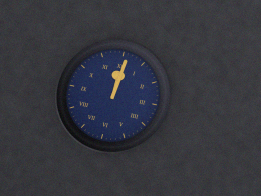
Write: 12:01
